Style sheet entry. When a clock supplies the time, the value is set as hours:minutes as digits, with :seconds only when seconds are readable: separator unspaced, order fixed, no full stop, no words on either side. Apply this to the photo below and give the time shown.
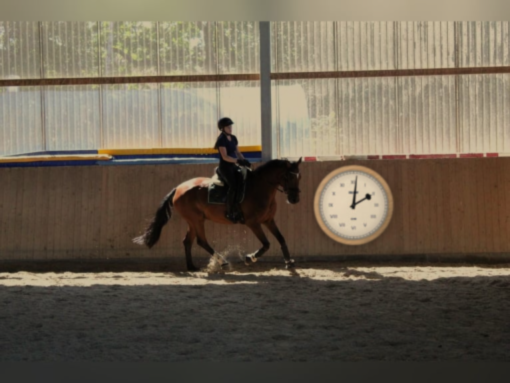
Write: 2:01
